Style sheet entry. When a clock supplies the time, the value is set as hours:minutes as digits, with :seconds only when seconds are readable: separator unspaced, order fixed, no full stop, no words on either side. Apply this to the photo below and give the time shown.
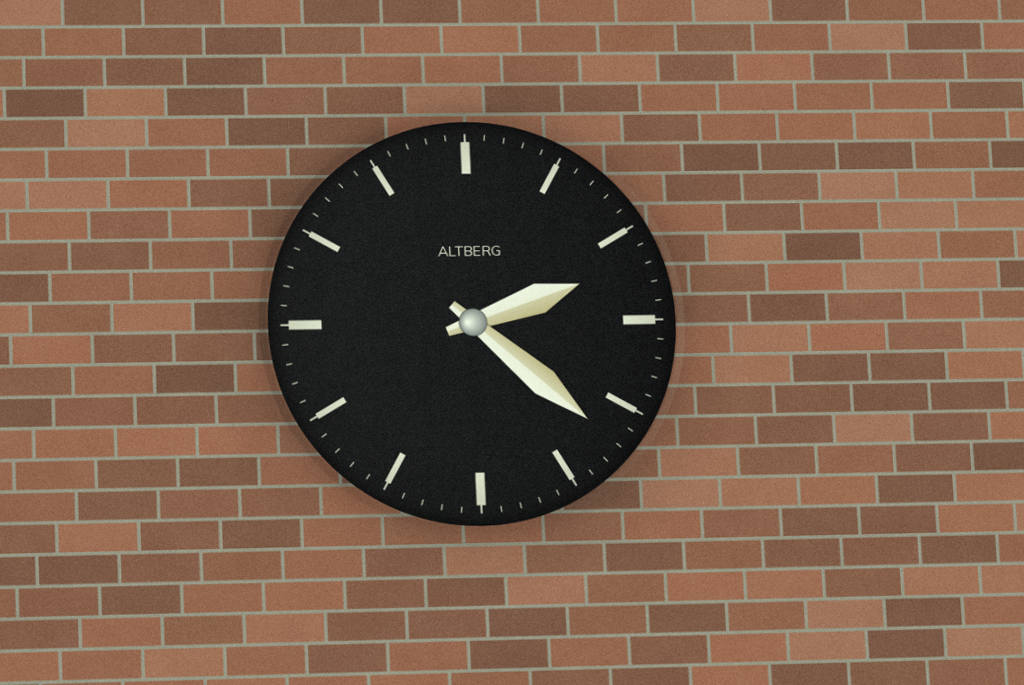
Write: 2:22
